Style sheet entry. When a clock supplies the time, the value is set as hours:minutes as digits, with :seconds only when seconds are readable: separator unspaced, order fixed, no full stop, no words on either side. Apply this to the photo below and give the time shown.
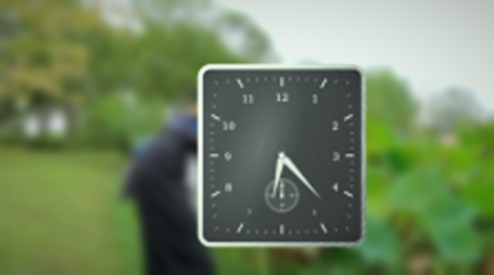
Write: 6:23
